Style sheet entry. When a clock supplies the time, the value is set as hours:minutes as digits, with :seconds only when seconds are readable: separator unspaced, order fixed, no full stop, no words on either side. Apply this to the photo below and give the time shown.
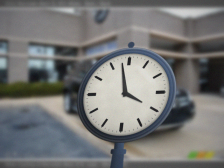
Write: 3:58
